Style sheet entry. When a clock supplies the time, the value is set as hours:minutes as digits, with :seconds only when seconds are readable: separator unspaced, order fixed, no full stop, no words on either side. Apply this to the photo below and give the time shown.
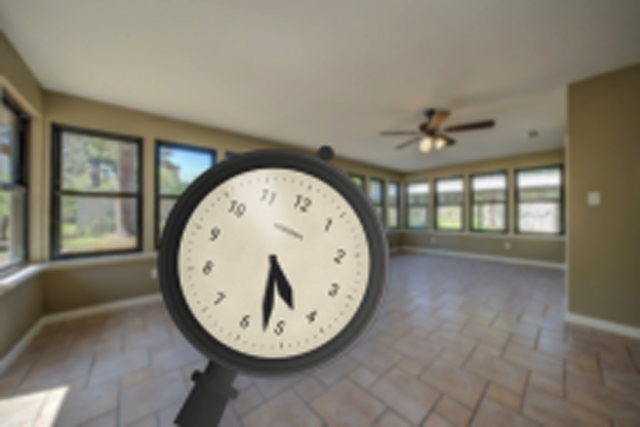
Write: 4:27
